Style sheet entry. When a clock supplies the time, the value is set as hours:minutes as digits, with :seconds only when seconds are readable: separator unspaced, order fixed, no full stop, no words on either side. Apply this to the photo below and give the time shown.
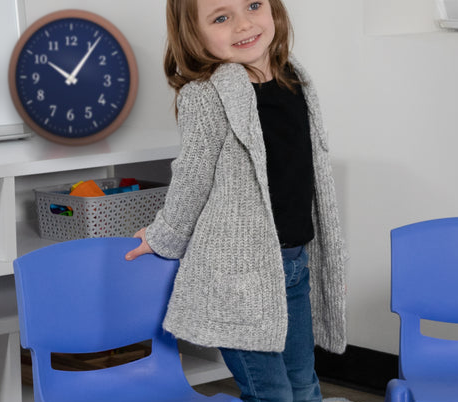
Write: 10:06
